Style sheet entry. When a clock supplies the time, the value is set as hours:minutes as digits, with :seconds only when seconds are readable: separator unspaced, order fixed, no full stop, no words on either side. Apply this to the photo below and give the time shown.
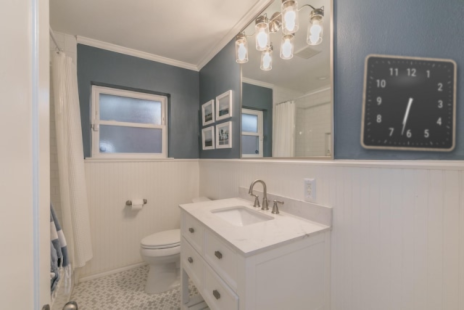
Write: 6:32
